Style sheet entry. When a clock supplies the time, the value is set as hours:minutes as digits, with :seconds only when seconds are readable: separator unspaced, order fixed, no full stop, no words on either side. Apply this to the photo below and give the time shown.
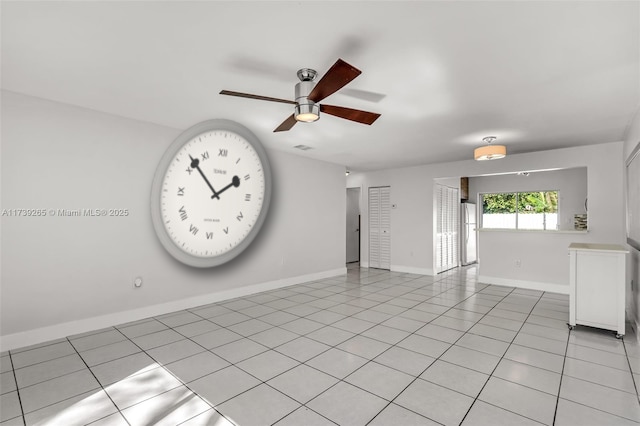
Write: 1:52
